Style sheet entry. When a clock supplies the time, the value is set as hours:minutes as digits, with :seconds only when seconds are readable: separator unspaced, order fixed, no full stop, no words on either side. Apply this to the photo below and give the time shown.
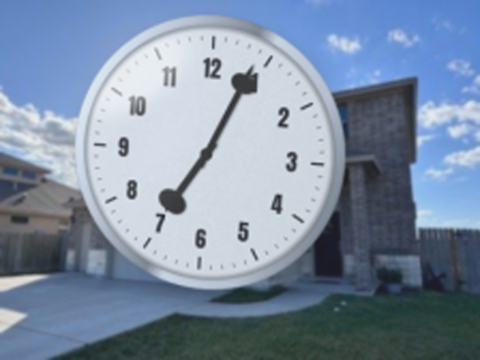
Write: 7:04
